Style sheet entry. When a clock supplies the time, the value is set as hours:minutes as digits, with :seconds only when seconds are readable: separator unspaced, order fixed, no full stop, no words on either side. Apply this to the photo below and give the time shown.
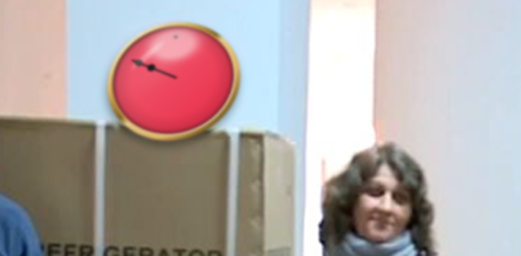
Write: 9:49
